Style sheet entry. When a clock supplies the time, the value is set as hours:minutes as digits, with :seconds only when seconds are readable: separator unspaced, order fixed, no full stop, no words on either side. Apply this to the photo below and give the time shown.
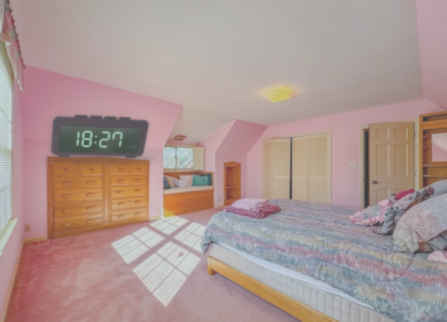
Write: 18:27
